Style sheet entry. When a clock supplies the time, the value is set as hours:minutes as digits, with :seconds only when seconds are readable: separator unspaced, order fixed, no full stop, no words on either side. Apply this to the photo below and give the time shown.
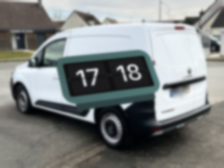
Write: 17:18
